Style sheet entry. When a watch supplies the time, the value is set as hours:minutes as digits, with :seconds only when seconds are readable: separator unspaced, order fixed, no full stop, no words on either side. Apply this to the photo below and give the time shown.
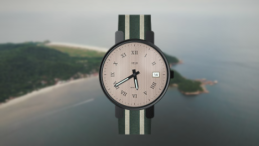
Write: 5:40
